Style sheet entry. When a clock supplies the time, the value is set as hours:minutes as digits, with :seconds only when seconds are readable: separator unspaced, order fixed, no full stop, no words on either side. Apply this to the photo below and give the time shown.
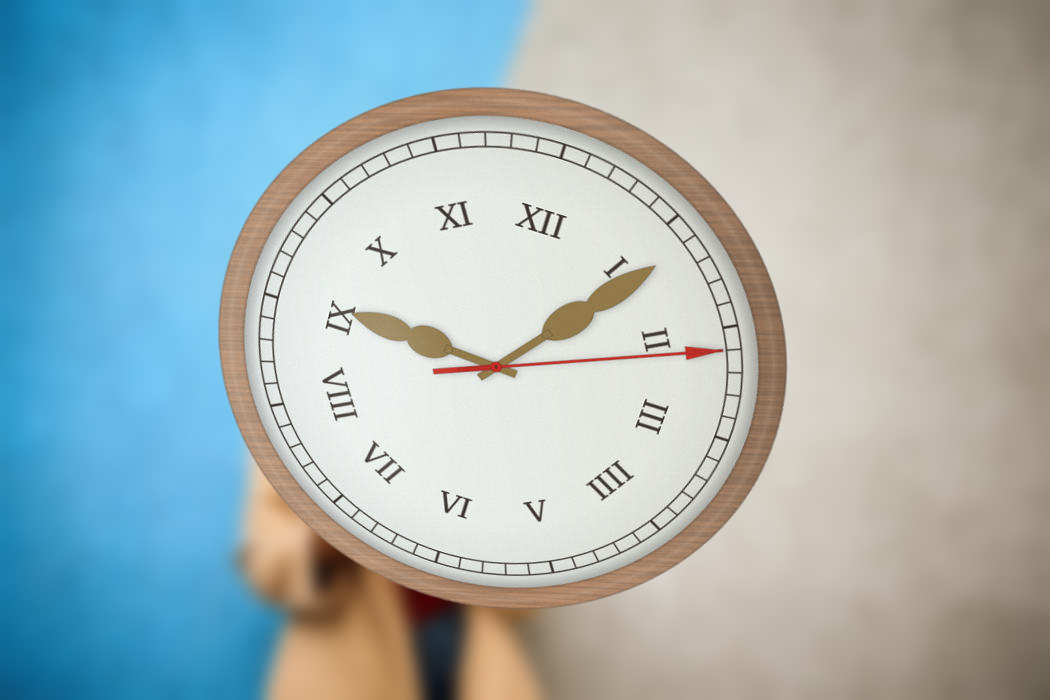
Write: 9:06:11
